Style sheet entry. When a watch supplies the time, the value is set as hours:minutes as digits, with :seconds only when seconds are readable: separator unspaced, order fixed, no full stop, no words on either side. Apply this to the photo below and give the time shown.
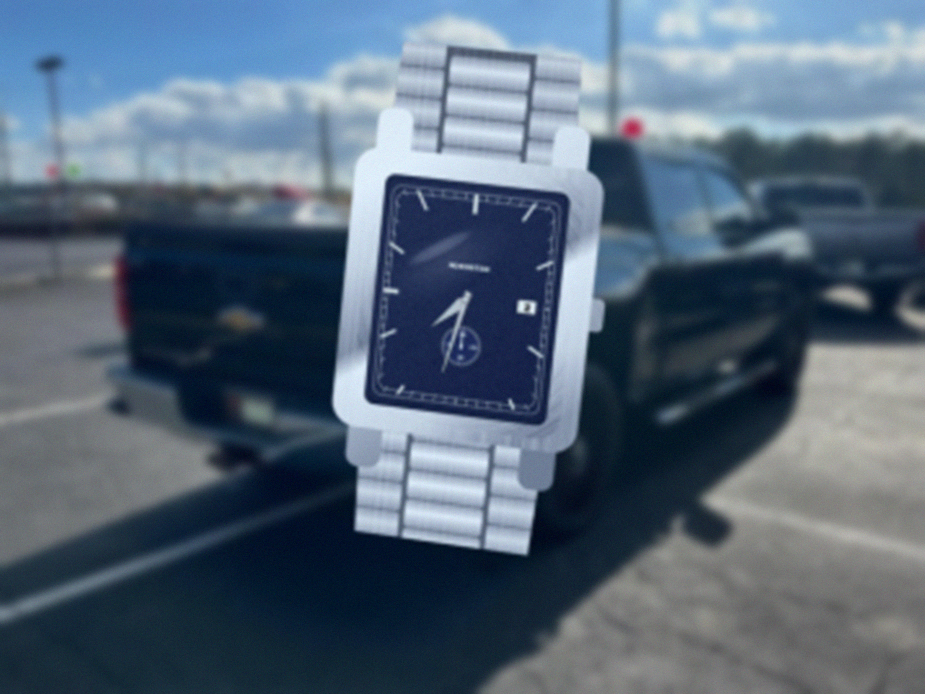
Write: 7:32
